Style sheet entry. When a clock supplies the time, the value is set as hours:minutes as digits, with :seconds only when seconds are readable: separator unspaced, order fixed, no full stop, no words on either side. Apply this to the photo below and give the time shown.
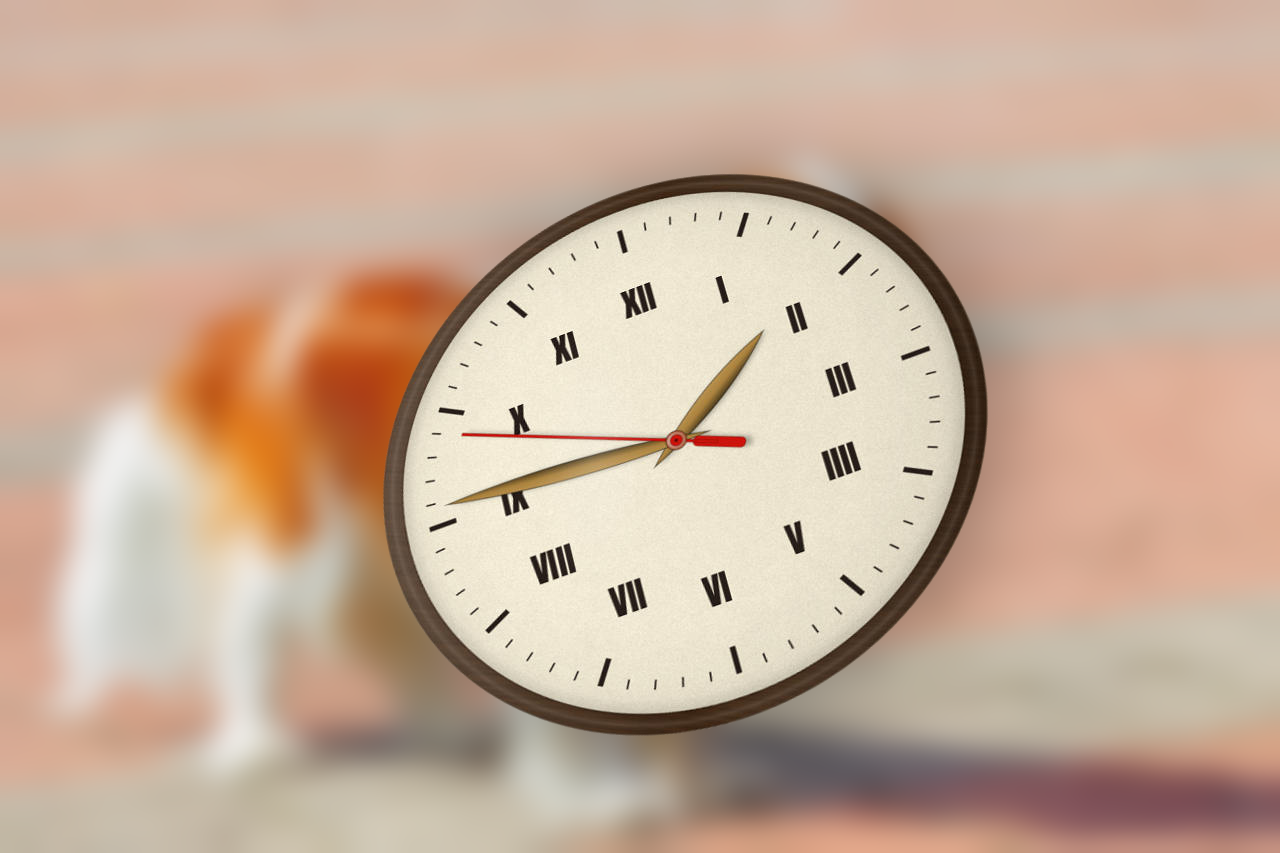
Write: 1:45:49
